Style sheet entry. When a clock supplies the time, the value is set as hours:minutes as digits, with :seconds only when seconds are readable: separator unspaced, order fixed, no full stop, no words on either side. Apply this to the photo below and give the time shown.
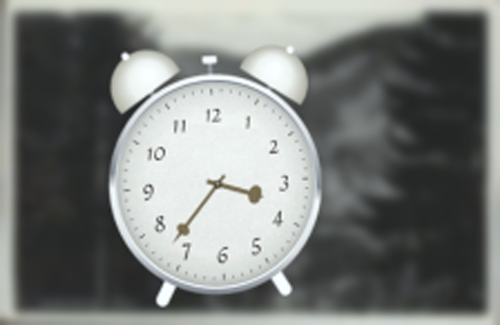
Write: 3:37
